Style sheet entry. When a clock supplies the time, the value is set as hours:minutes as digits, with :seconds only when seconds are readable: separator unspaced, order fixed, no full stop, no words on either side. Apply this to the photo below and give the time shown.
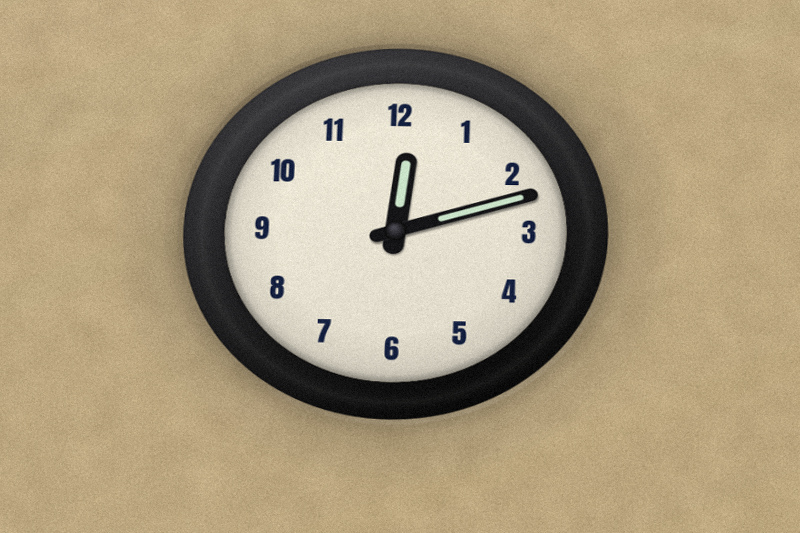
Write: 12:12
